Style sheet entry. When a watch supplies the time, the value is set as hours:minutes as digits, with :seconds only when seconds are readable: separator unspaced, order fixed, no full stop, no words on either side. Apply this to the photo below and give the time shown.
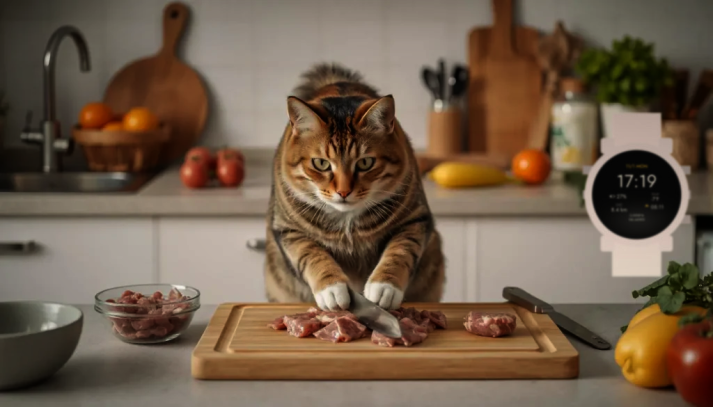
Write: 17:19
